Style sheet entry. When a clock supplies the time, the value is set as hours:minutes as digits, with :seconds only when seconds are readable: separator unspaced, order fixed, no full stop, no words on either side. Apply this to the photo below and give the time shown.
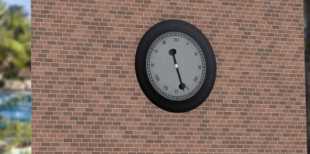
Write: 11:27
